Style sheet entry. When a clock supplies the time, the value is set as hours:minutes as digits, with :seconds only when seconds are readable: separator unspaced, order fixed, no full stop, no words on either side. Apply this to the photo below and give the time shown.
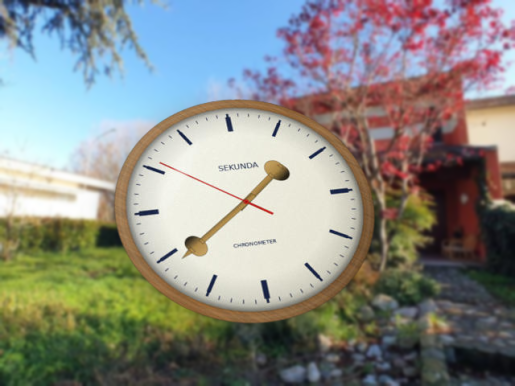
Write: 1:38:51
